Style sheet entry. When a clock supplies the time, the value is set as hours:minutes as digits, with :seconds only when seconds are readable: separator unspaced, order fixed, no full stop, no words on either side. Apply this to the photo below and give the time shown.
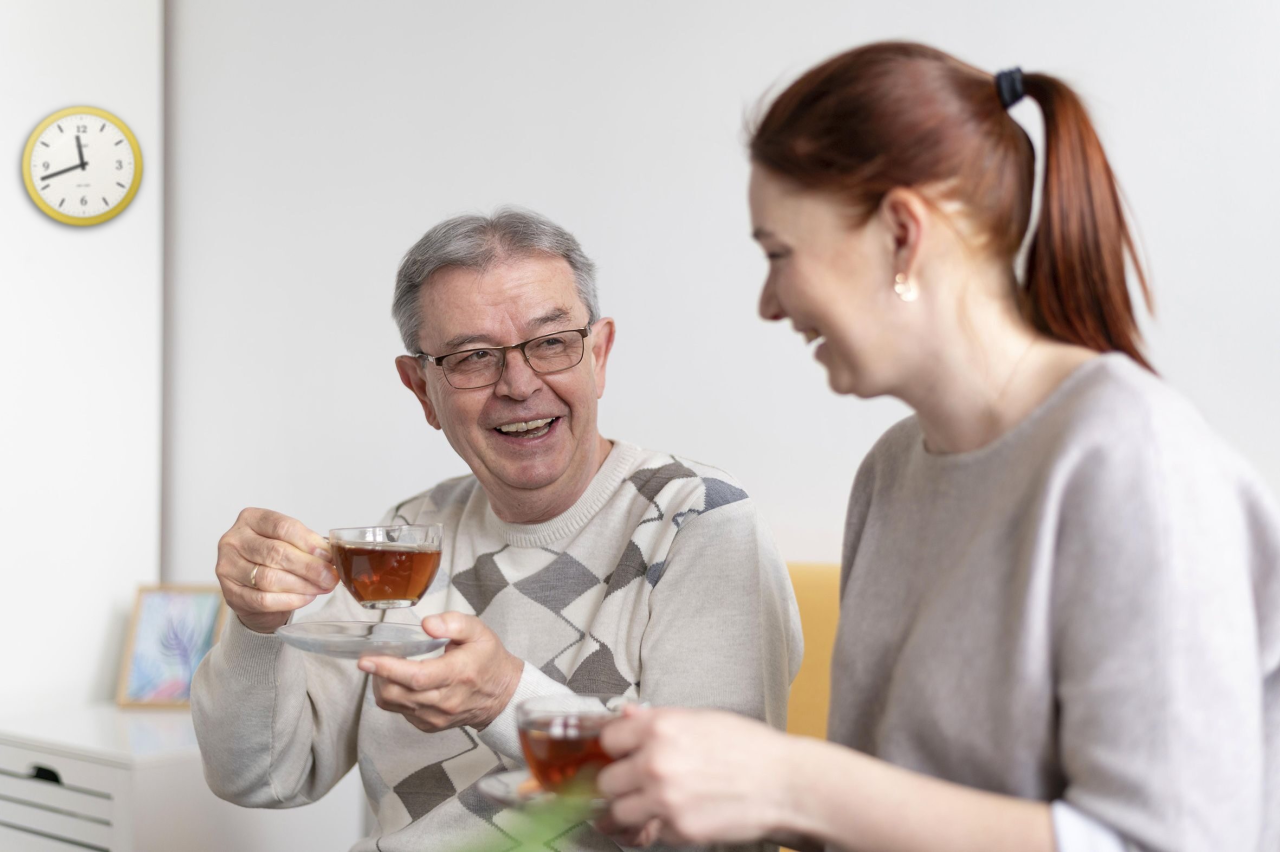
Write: 11:42
